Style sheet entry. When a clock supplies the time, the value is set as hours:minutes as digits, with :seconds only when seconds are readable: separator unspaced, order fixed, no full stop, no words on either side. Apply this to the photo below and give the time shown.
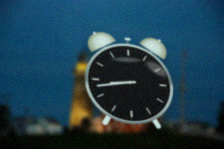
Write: 8:43
